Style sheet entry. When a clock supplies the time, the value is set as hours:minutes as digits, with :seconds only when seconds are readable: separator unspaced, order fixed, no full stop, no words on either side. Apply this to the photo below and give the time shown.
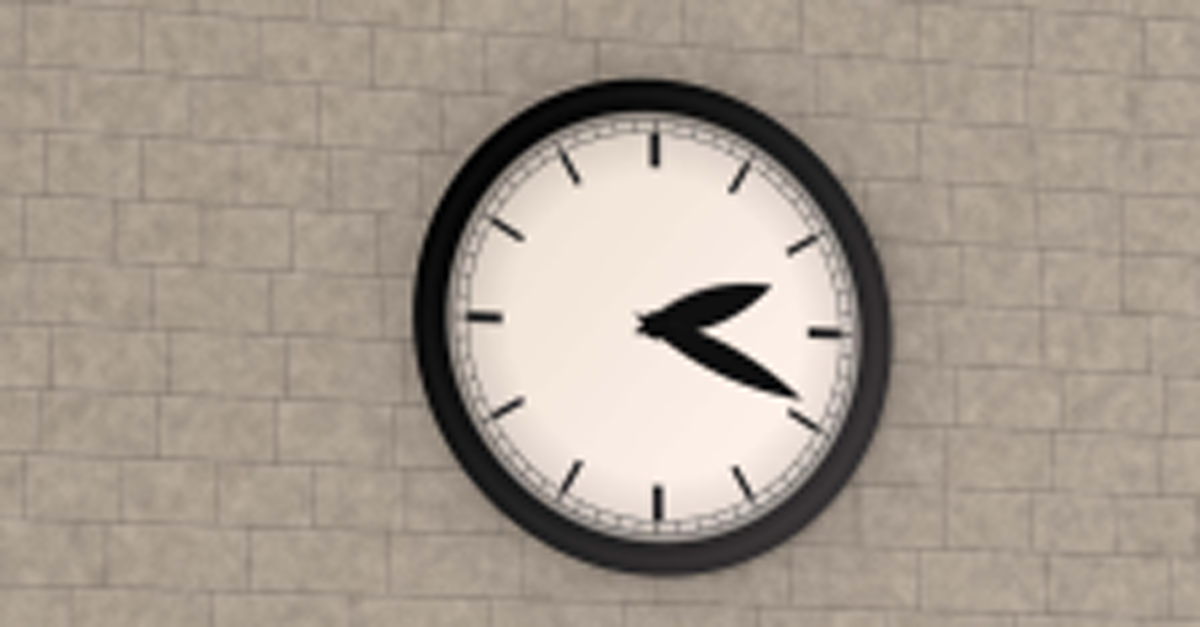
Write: 2:19
